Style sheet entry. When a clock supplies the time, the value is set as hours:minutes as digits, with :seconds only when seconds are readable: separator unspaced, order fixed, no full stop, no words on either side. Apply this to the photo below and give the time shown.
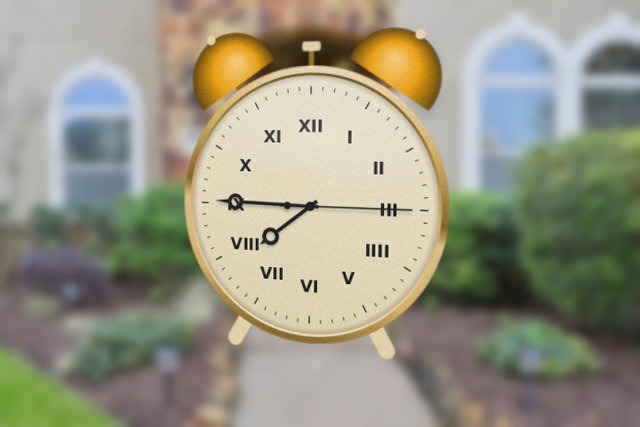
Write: 7:45:15
